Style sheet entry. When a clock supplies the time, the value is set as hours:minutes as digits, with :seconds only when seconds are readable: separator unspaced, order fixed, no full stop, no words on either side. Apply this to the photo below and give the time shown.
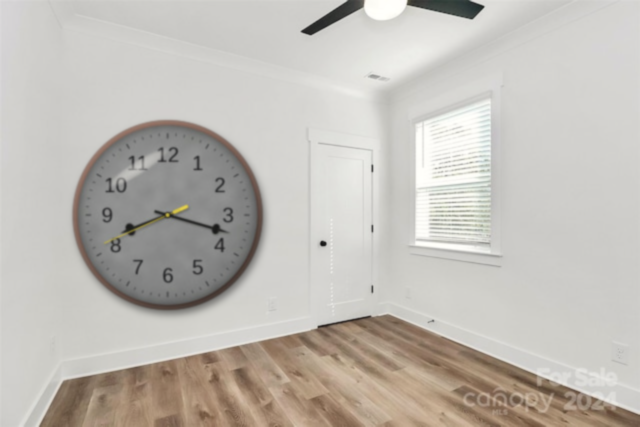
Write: 8:17:41
